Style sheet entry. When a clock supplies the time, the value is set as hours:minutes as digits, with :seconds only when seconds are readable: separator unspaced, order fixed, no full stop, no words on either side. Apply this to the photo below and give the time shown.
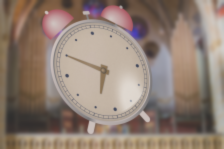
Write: 6:50
